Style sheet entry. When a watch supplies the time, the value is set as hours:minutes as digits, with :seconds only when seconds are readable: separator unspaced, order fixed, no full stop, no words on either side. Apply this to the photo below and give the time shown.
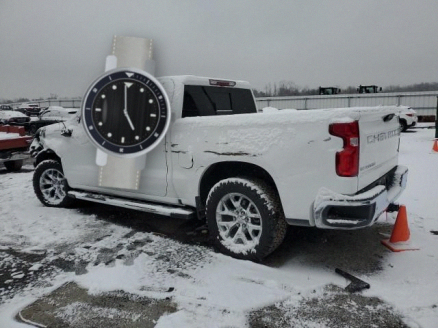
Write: 4:59
